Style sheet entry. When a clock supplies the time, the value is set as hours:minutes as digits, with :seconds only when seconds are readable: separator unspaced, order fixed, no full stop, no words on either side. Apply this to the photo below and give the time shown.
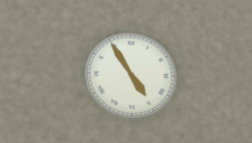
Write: 4:55
